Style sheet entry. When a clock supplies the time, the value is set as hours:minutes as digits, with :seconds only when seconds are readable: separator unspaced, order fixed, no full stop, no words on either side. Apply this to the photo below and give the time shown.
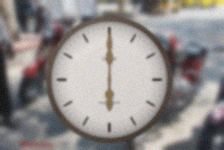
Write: 6:00
